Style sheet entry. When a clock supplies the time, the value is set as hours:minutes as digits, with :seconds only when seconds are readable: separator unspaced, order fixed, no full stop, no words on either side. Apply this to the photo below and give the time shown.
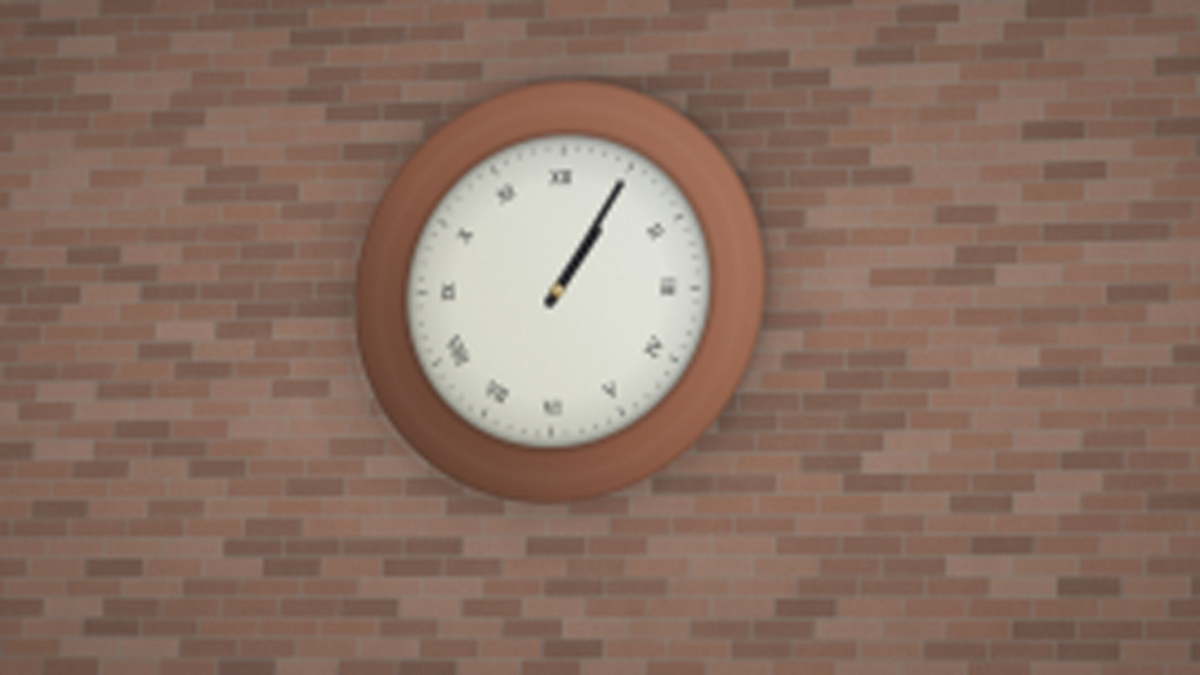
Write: 1:05
